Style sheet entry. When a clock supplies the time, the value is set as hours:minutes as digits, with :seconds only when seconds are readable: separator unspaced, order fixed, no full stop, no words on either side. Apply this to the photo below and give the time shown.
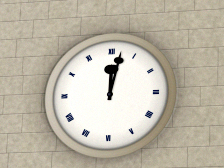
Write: 12:02
